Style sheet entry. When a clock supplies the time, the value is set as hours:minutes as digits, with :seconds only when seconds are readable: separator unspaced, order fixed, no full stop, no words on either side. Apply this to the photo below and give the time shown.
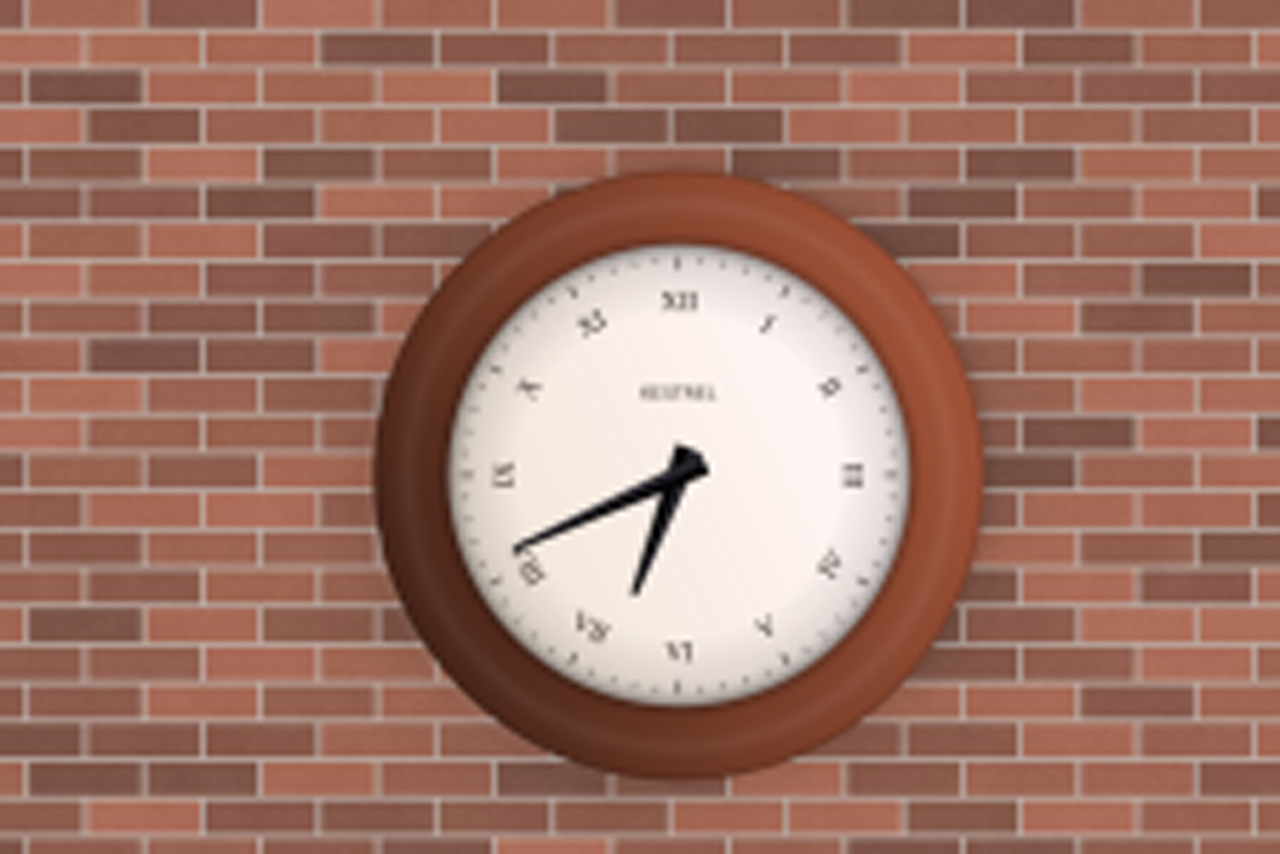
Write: 6:41
